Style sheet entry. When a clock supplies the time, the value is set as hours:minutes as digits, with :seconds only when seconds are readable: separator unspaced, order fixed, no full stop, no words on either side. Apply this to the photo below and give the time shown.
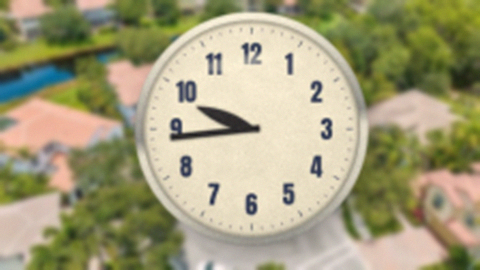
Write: 9:44
